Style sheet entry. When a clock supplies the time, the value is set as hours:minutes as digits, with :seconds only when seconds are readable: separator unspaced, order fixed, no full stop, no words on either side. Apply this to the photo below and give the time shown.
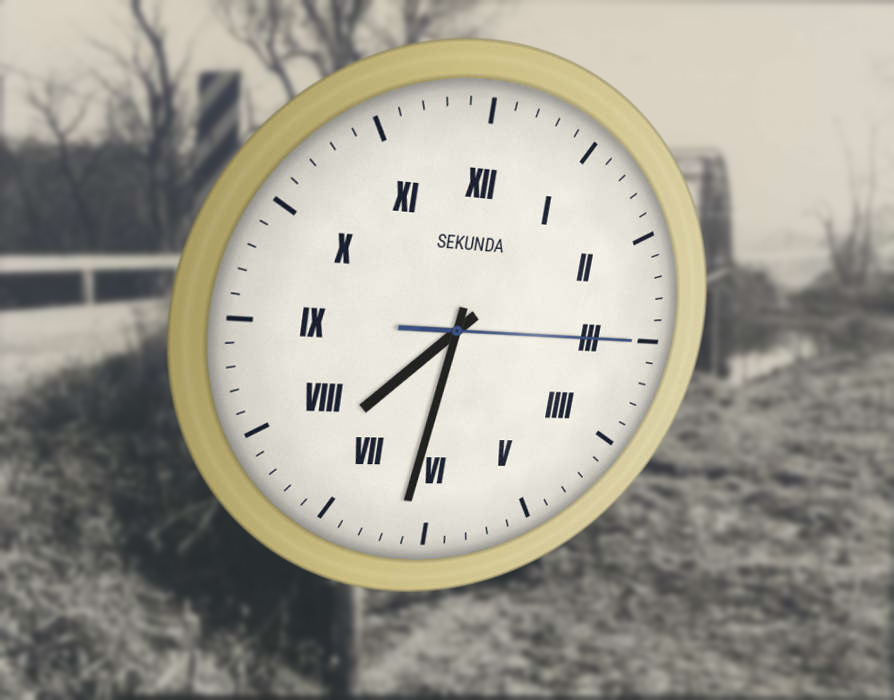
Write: 7:31:15
